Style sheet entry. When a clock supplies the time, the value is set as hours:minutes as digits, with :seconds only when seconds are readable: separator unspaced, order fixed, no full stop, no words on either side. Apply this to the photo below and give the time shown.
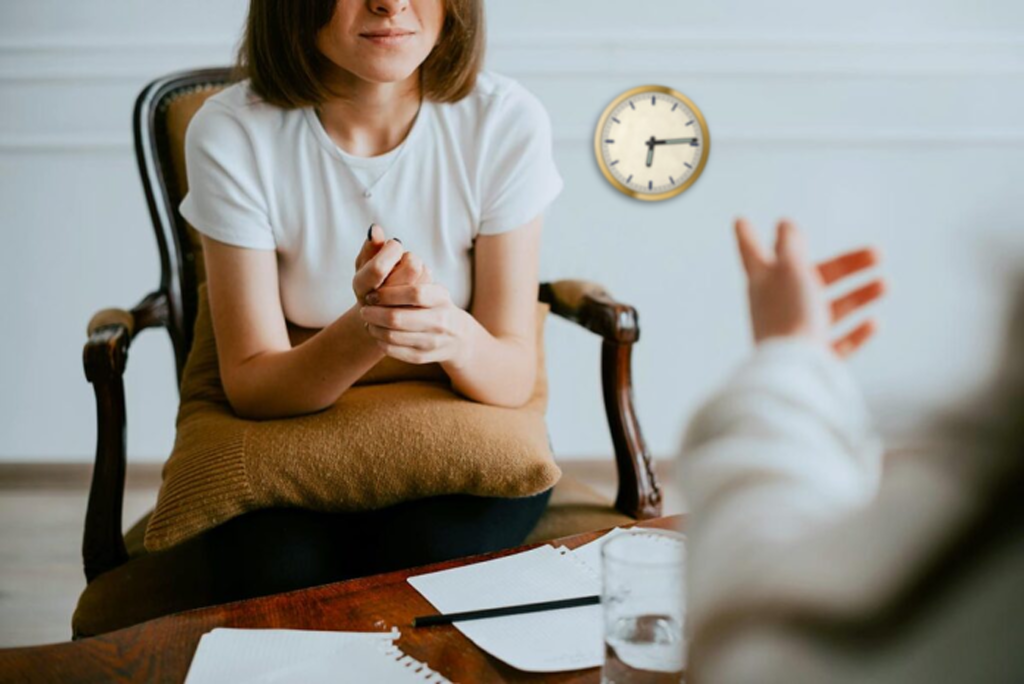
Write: 6:14
